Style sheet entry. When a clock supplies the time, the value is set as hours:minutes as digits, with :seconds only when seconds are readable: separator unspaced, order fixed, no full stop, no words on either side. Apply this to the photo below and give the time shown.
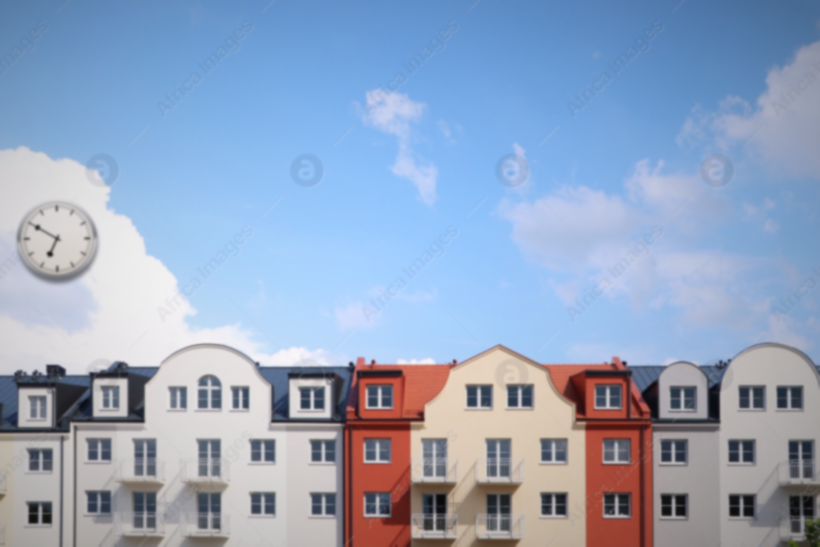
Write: 6:50
